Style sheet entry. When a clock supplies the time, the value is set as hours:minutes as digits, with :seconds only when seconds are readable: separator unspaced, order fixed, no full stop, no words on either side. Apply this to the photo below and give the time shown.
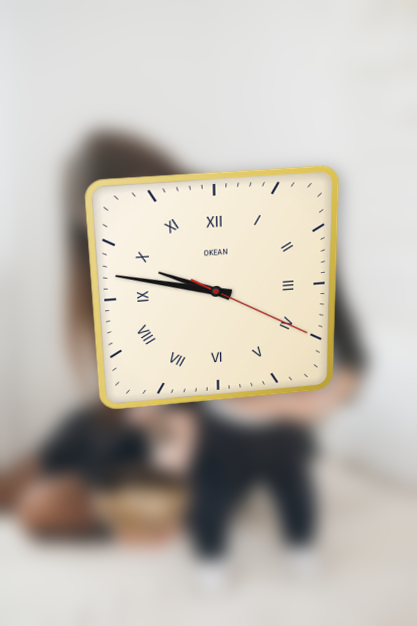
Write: 9:47:20
